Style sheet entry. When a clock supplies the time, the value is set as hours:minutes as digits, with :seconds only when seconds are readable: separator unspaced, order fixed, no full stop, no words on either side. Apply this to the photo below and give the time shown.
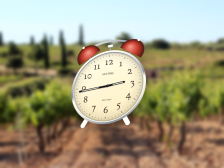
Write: 2:44
